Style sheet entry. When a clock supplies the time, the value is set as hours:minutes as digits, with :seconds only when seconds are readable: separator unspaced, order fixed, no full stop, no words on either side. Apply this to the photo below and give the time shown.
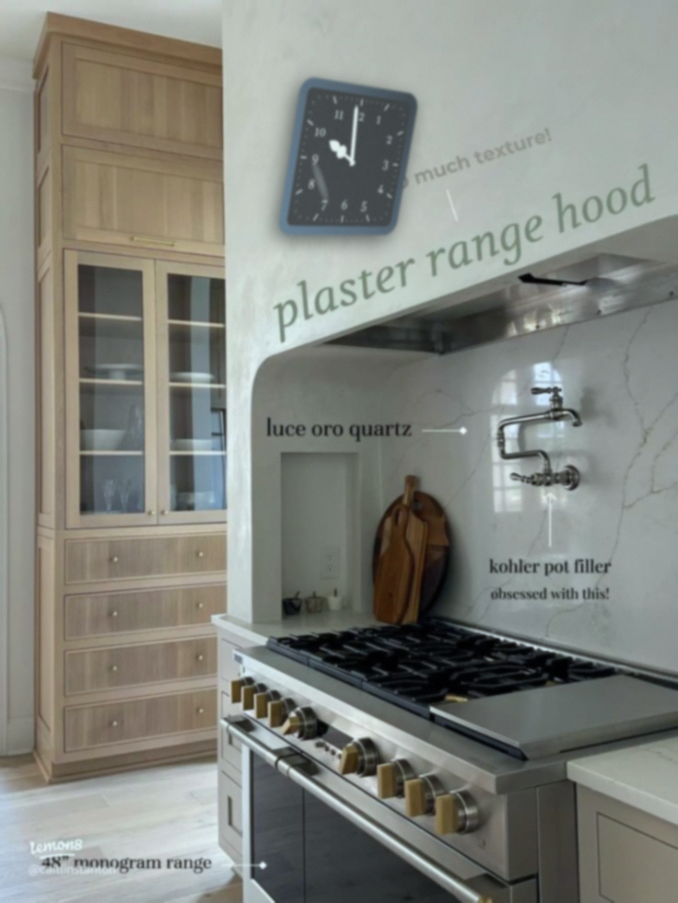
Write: 9:59
